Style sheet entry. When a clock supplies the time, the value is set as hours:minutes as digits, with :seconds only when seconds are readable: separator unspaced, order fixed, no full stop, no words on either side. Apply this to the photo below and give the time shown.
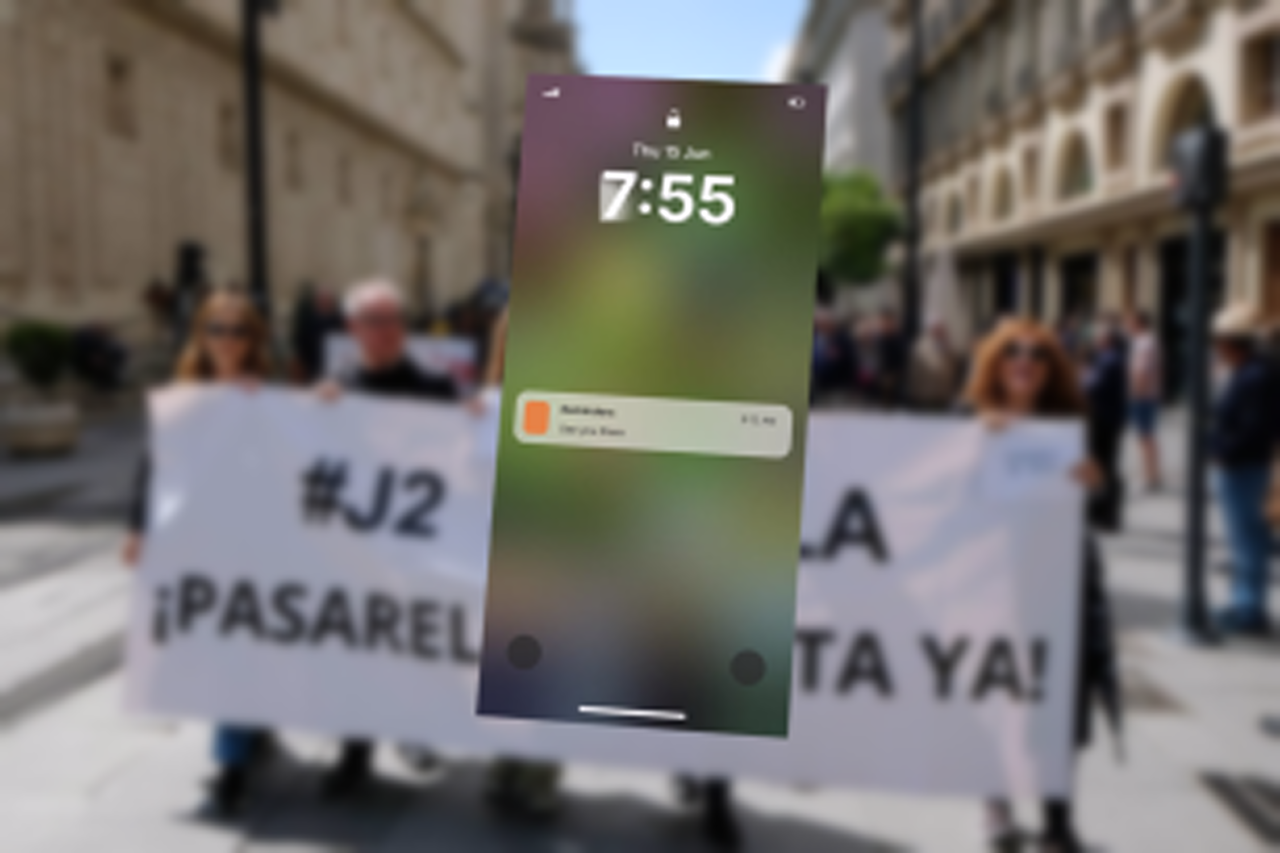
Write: 7:55
